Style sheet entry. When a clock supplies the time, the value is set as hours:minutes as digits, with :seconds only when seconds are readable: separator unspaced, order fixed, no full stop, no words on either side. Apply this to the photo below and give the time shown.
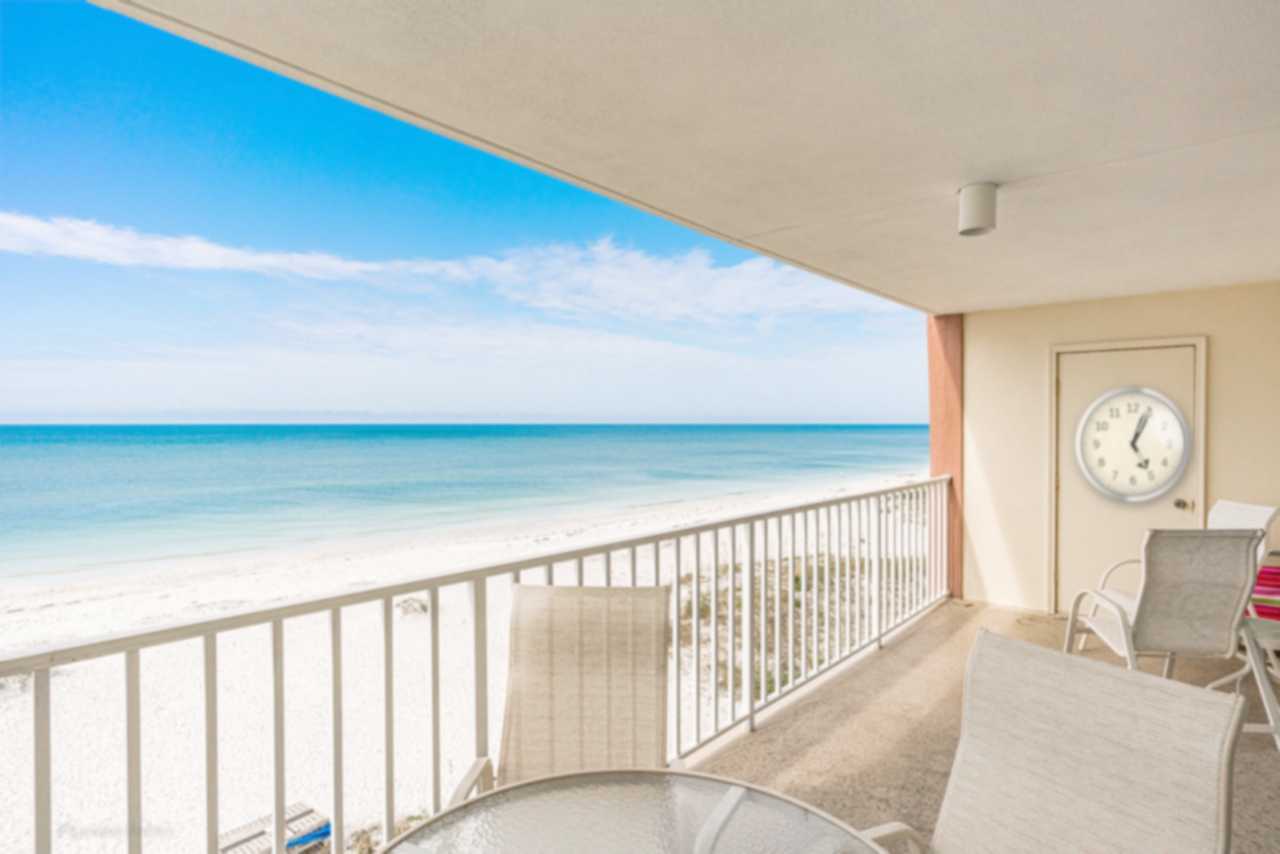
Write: 5:04
